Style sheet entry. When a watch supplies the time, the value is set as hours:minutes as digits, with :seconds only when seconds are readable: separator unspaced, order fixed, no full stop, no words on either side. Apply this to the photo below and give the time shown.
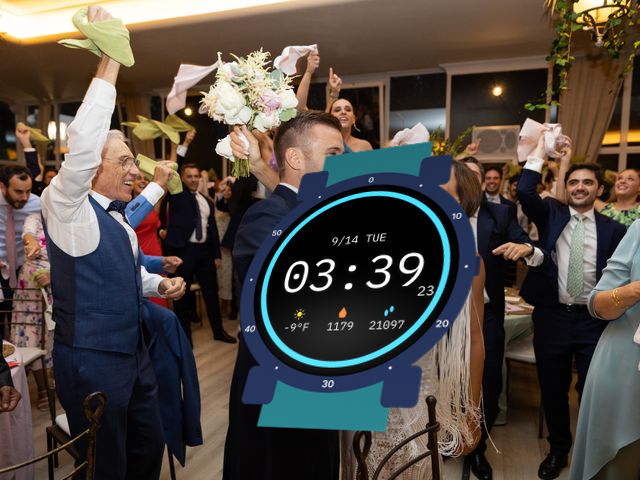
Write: 3:39:23
